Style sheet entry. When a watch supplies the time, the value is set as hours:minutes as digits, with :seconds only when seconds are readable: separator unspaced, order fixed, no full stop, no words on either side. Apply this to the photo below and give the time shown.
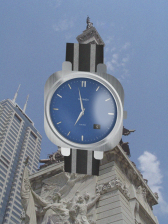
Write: 6:58
